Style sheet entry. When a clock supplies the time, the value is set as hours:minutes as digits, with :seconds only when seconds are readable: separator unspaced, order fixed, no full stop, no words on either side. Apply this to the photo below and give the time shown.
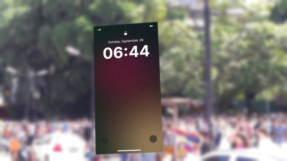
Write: 6:44
